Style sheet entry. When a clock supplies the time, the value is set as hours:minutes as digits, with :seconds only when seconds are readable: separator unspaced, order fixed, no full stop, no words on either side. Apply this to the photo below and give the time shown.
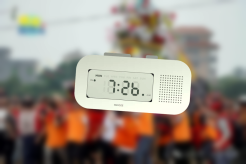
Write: 7:26
